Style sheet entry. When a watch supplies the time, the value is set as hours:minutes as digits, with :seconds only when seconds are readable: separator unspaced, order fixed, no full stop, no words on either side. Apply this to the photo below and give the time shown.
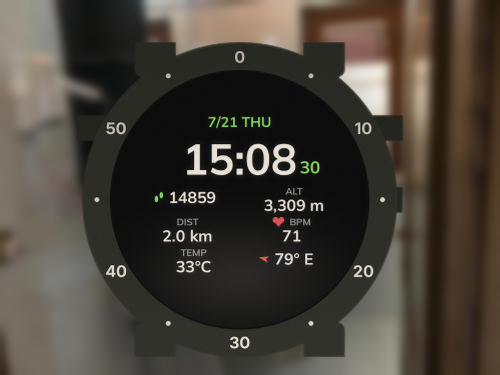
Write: 15:08:30
